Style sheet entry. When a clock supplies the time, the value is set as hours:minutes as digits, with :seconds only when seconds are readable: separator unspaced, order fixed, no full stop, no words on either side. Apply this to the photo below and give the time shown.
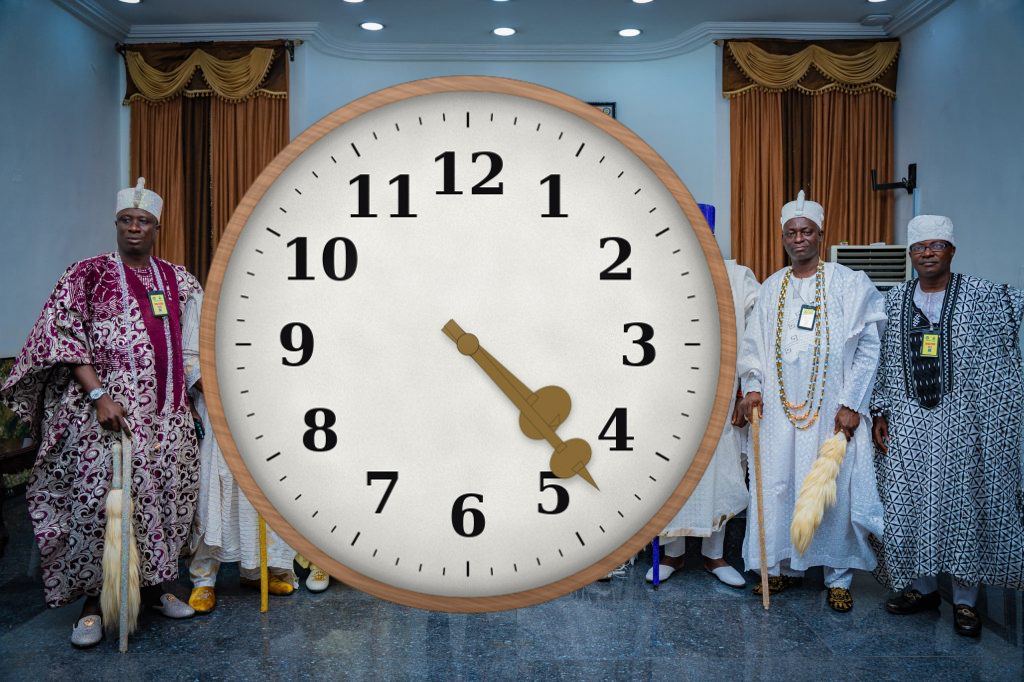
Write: 4:23
